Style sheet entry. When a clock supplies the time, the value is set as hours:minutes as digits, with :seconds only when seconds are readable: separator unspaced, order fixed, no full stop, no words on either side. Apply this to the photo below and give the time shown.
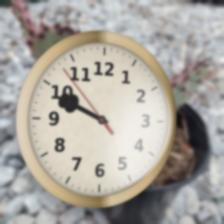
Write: 9:48:53
